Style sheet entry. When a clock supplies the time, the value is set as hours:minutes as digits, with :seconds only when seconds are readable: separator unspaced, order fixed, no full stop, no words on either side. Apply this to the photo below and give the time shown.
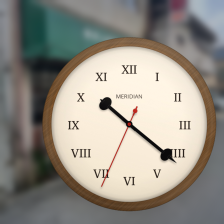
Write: 10:21:34
